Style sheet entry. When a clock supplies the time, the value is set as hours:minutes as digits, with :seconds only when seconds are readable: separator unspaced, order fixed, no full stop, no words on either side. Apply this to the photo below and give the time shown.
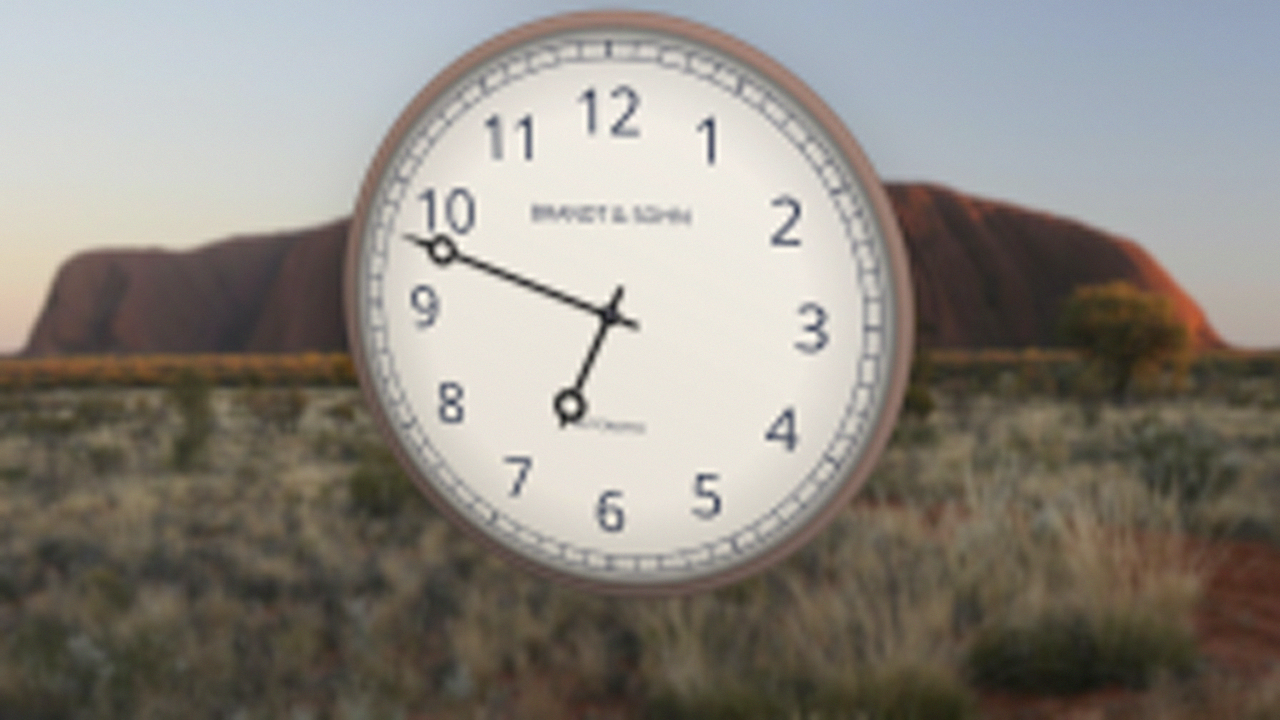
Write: 6:48
